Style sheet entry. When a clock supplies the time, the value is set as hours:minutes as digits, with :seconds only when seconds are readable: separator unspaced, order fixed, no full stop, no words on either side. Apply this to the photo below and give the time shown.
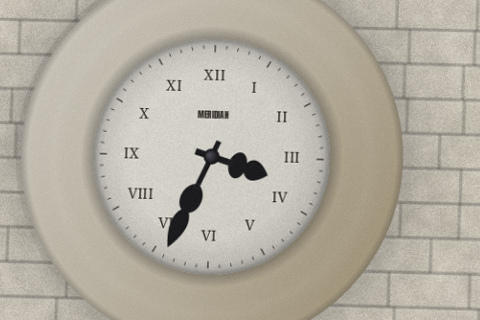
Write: 3:34
